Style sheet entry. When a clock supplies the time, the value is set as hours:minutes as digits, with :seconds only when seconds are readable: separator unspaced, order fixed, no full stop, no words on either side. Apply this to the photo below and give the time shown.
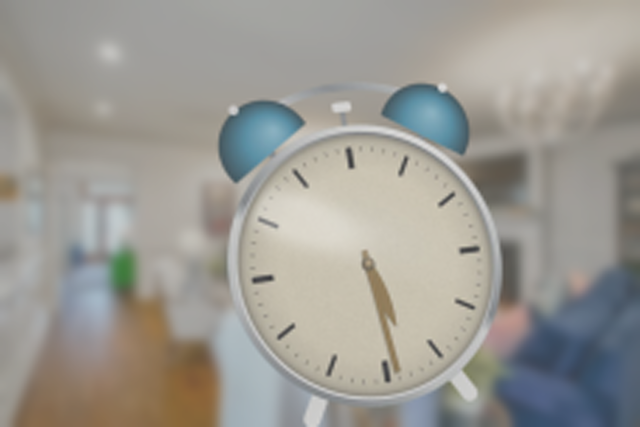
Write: 5:29
